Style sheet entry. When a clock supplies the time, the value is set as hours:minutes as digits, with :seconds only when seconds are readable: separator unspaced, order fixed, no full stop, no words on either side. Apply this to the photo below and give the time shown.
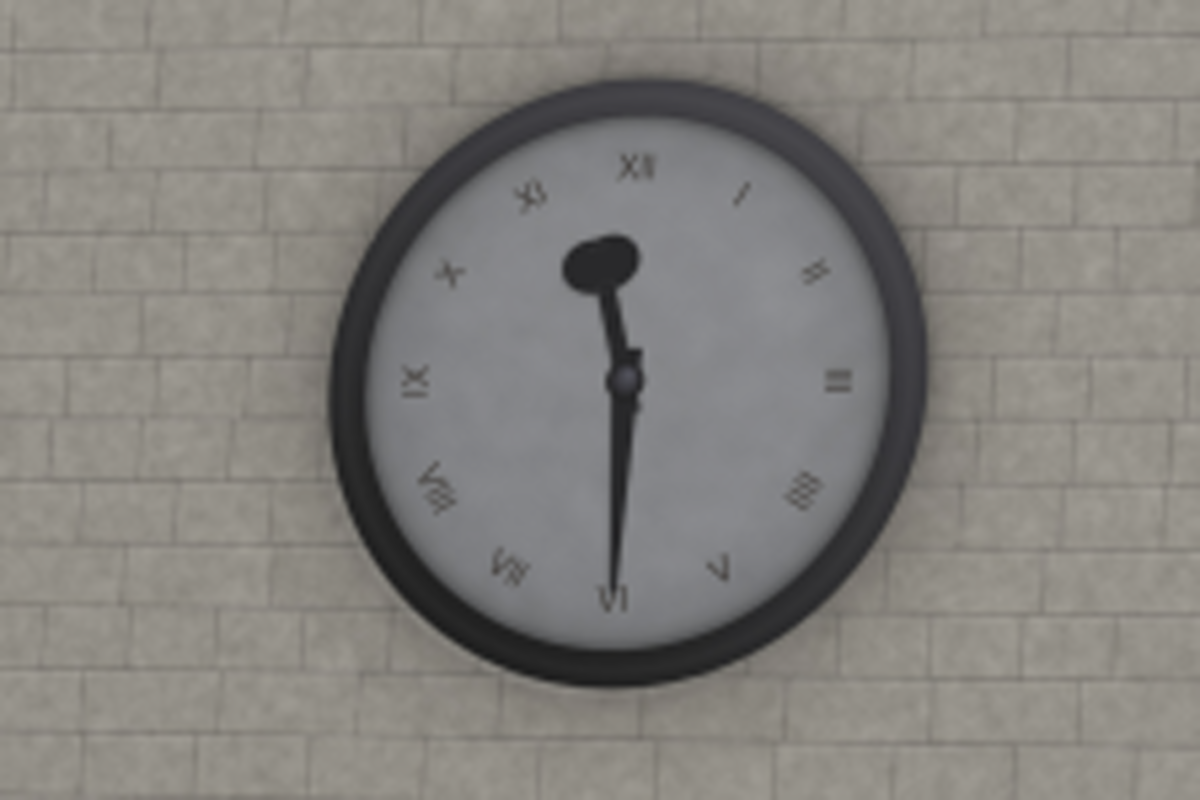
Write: 11:30
